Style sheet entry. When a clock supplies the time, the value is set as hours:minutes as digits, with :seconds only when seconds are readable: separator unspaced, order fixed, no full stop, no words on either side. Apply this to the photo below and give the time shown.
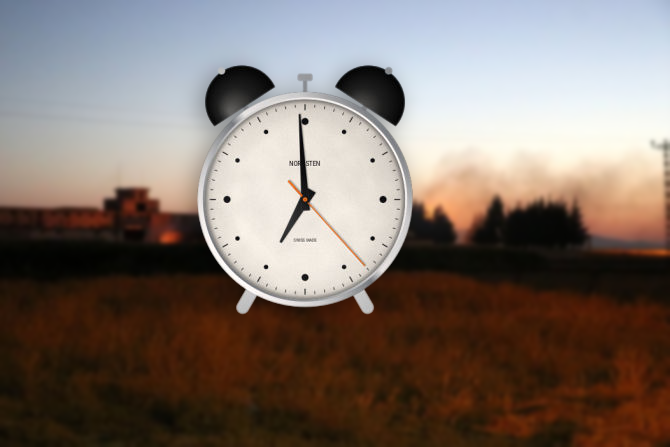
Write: 6:59:23
